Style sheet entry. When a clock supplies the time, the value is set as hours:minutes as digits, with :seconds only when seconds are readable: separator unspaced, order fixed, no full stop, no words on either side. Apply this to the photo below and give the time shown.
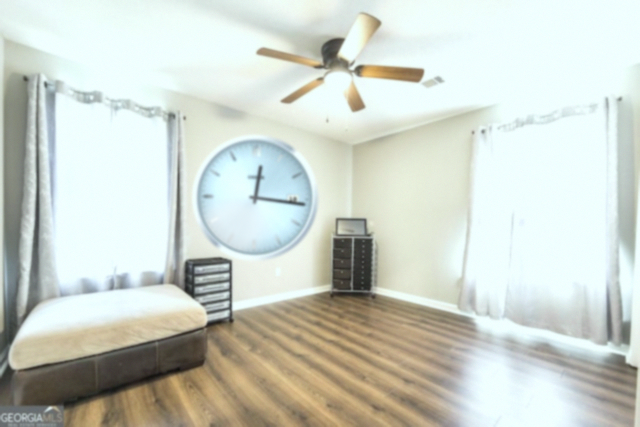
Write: 12:16
